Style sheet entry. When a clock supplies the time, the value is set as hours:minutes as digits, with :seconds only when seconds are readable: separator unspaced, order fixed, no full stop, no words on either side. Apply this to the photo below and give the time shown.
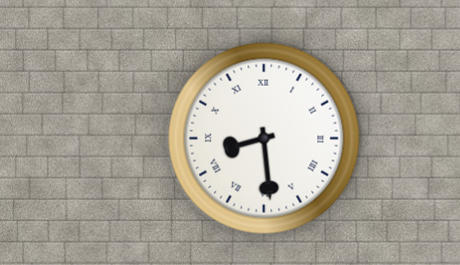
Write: 8:29
